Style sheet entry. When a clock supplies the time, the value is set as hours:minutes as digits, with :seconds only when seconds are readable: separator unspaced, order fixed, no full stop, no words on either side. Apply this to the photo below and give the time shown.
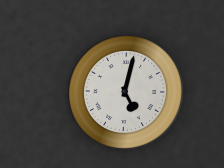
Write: 5:02
